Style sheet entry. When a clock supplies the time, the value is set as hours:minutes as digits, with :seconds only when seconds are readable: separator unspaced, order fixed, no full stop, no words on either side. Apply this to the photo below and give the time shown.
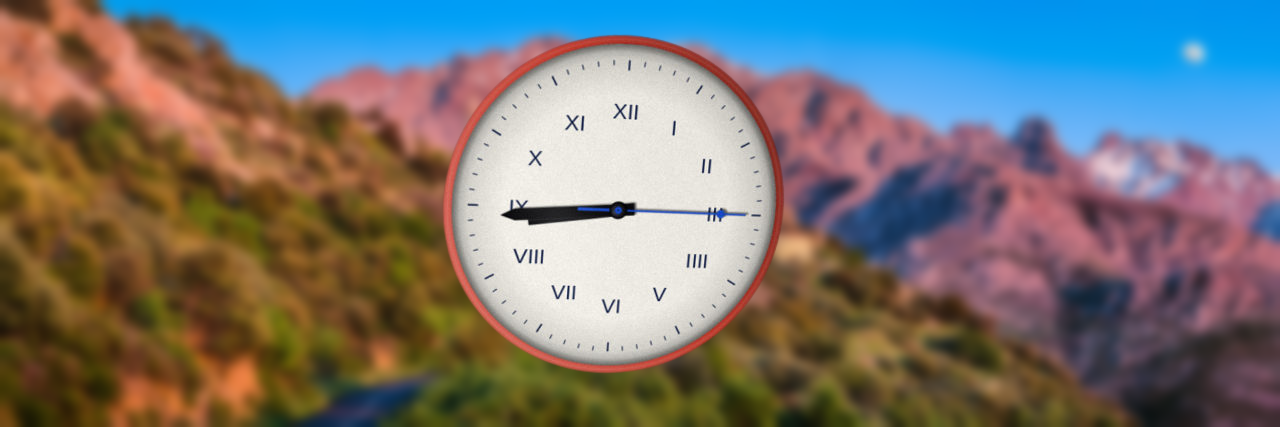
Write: 8:44:15
